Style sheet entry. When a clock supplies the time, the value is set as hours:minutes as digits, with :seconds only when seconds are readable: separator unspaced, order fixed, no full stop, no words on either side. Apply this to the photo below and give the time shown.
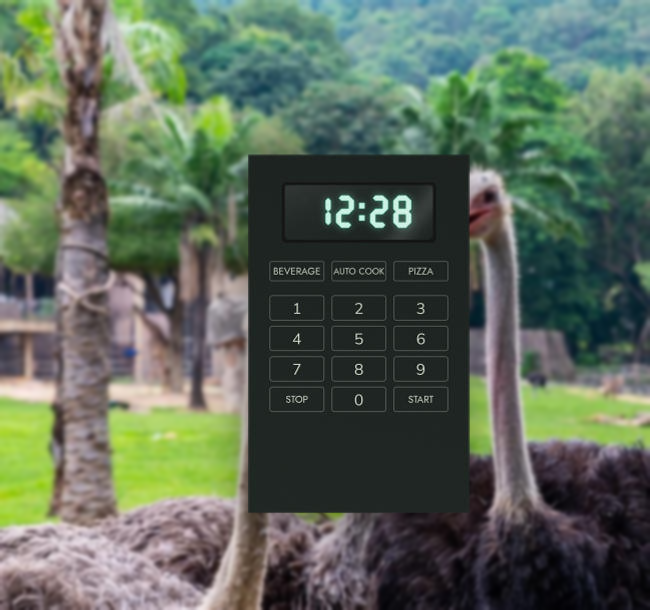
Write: 12:28
